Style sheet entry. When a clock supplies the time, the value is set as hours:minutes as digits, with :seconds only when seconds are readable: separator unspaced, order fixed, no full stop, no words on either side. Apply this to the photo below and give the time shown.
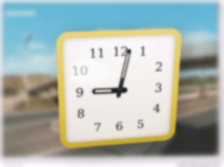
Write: 9:02
